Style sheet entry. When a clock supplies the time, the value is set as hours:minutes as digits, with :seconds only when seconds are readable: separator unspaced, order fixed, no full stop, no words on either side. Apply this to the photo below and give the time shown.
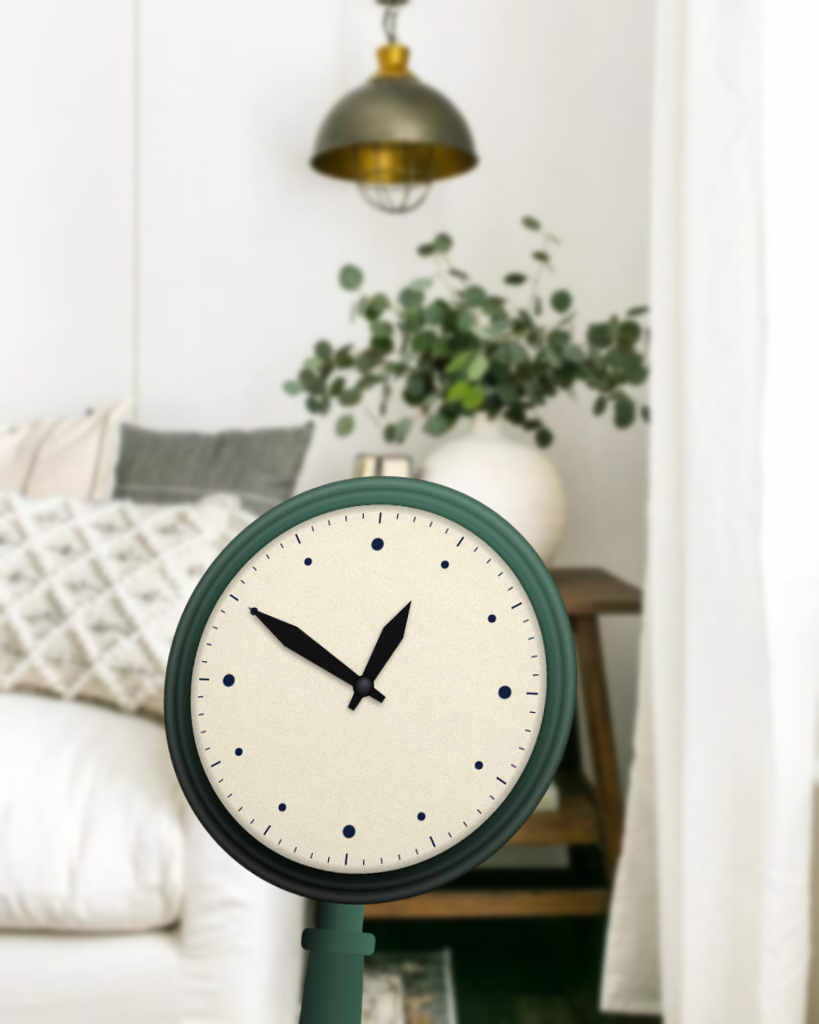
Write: 12:50
